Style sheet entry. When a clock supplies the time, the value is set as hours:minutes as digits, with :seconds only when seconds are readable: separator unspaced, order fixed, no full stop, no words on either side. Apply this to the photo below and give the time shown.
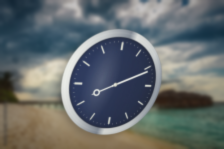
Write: 8:11
